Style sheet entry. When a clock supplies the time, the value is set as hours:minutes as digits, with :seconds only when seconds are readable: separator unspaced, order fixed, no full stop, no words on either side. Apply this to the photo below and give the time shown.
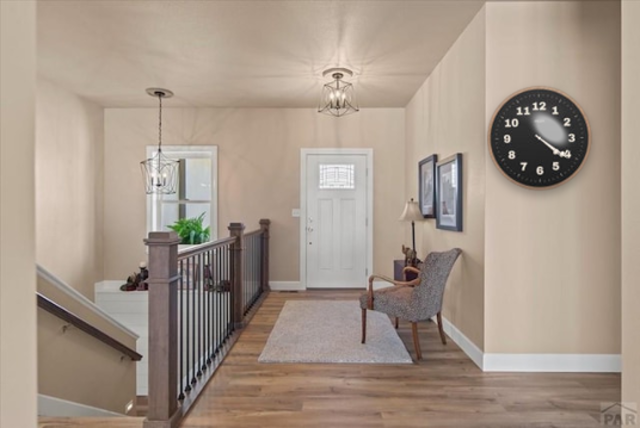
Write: 4:21
